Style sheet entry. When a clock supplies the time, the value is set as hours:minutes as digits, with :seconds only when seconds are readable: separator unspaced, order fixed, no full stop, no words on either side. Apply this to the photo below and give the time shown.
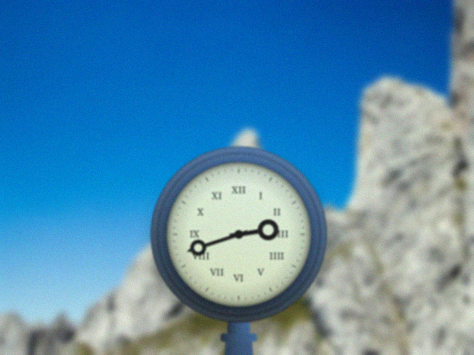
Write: 2:42
